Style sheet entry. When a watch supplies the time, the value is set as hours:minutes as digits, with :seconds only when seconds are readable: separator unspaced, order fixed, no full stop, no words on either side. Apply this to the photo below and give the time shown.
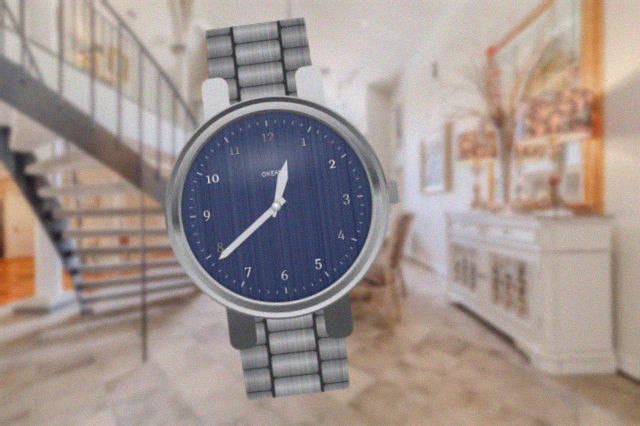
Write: 12:39
